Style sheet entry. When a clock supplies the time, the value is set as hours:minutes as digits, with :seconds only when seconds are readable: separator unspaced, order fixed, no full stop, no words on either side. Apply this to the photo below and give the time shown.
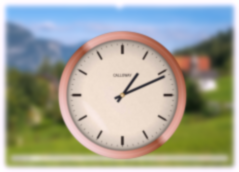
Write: 1:11
